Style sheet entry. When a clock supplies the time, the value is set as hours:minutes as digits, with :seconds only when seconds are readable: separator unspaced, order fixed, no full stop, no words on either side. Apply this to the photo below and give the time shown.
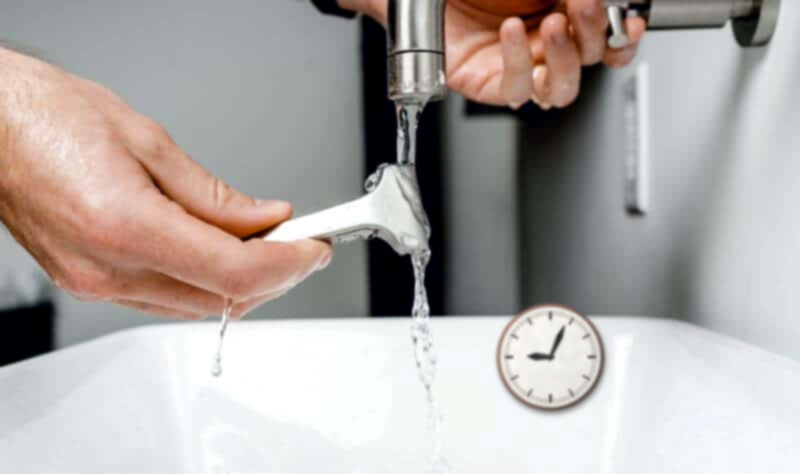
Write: 9:04
